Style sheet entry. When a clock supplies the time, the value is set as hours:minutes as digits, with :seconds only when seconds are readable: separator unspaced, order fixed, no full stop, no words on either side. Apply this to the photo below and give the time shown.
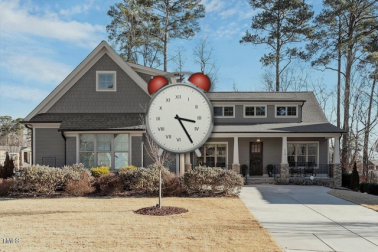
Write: 3:25
